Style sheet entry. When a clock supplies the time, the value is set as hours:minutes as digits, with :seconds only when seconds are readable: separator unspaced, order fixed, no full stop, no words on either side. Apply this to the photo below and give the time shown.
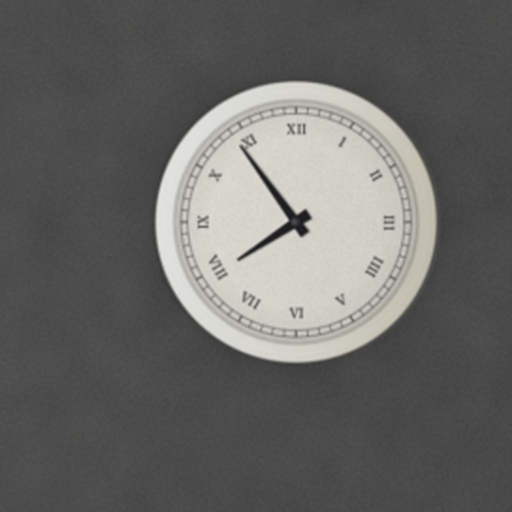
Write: 7:54
